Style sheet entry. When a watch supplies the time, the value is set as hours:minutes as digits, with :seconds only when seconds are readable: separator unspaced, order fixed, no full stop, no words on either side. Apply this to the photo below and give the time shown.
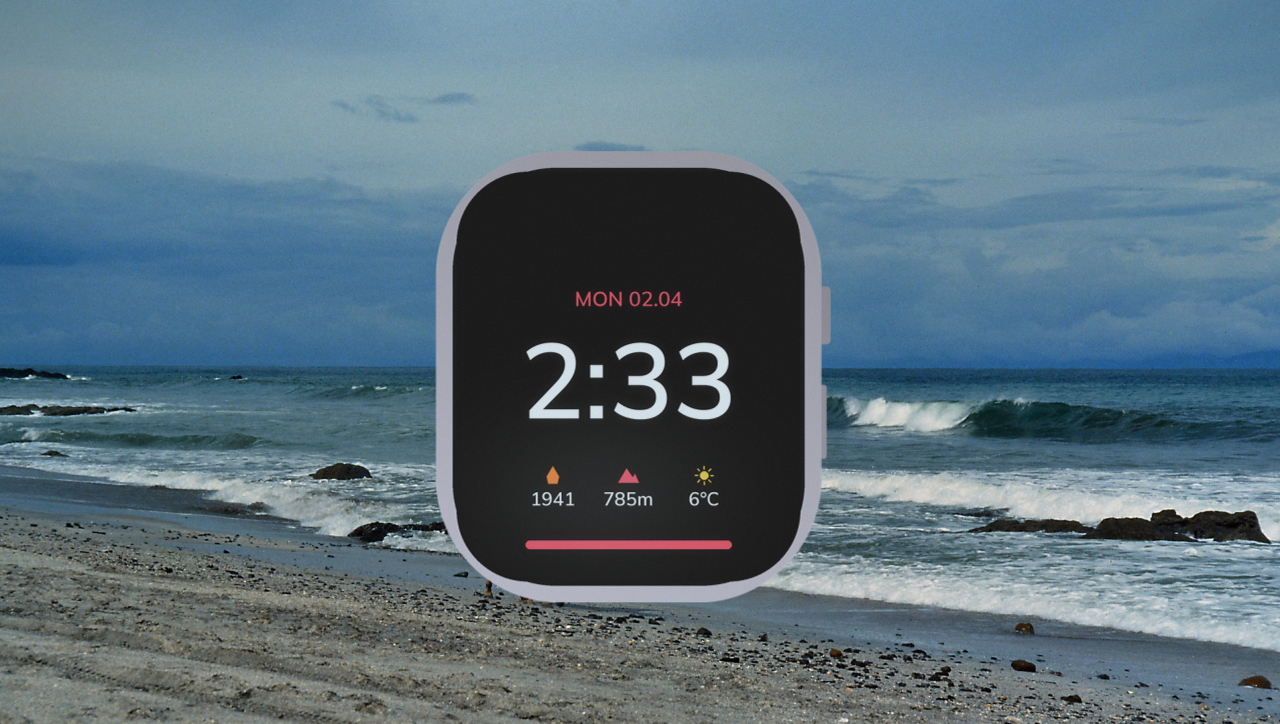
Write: 2:33
